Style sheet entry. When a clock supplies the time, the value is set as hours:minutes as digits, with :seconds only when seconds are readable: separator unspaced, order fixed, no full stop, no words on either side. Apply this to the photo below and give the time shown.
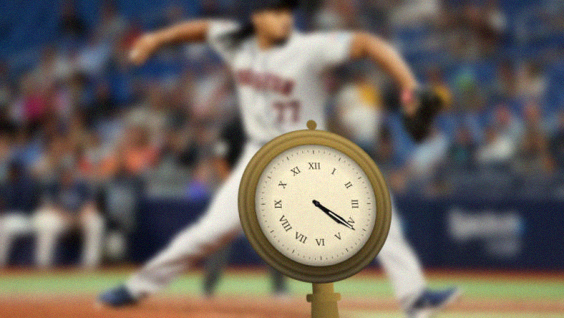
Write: 4:21
